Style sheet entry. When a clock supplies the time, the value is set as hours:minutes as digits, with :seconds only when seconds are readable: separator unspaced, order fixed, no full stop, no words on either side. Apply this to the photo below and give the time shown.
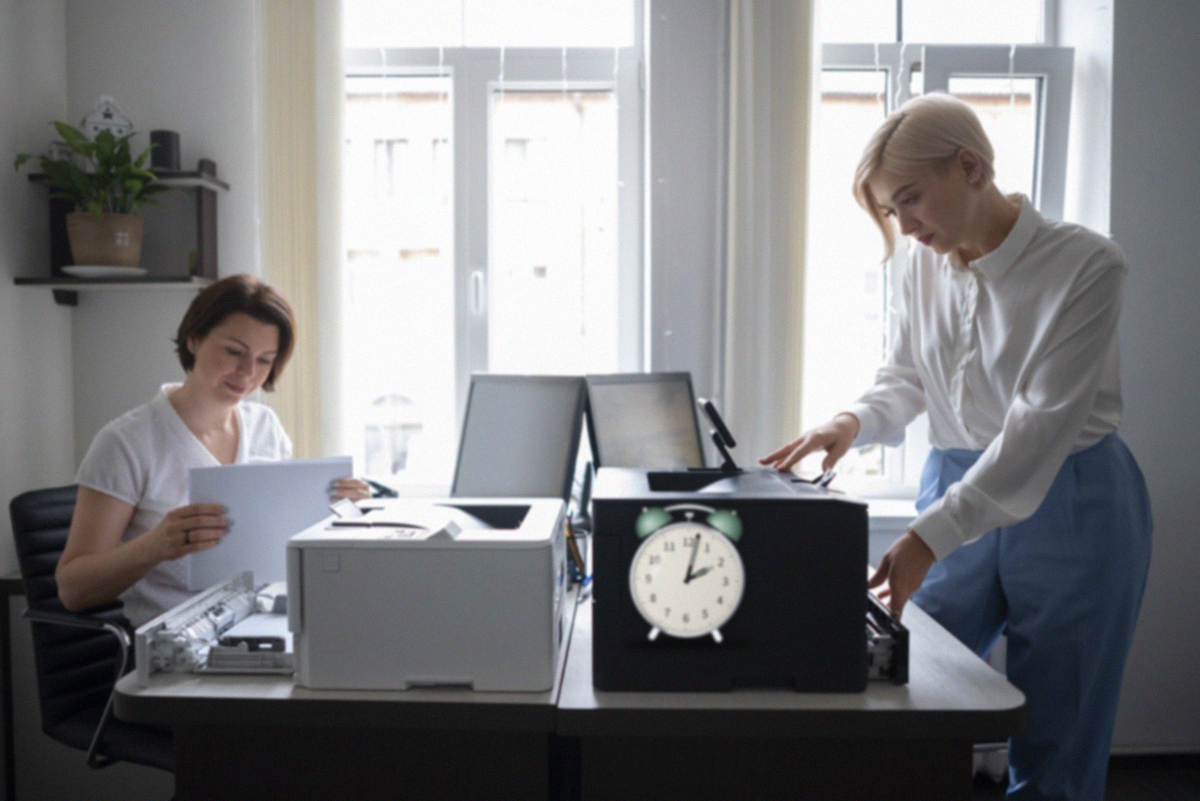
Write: 2:02
